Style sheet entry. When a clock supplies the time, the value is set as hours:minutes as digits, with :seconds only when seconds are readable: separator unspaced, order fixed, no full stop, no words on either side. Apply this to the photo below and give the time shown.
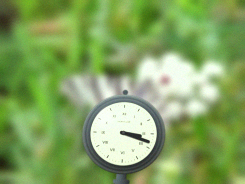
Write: 3:18
